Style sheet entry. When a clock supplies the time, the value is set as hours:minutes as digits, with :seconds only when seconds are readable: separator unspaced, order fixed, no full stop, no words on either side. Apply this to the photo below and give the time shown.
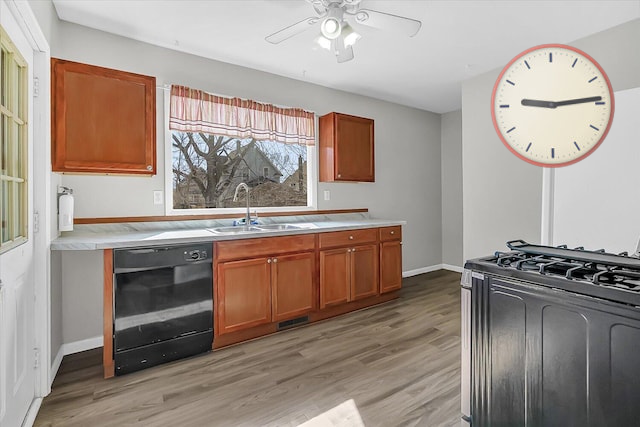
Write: 9:14
